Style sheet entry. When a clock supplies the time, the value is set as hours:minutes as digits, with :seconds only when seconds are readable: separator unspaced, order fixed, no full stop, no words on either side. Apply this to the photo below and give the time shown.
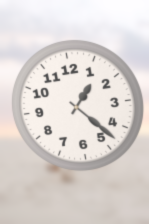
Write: 1:23
